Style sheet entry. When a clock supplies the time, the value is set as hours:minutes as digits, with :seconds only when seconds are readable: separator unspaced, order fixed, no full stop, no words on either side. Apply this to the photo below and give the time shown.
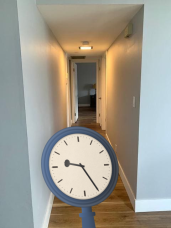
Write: 9:25
